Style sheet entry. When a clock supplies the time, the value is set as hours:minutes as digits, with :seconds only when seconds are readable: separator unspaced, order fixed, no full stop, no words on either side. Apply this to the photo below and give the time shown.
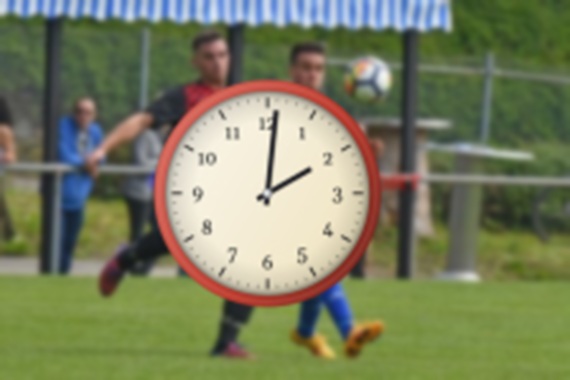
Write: 2:01
